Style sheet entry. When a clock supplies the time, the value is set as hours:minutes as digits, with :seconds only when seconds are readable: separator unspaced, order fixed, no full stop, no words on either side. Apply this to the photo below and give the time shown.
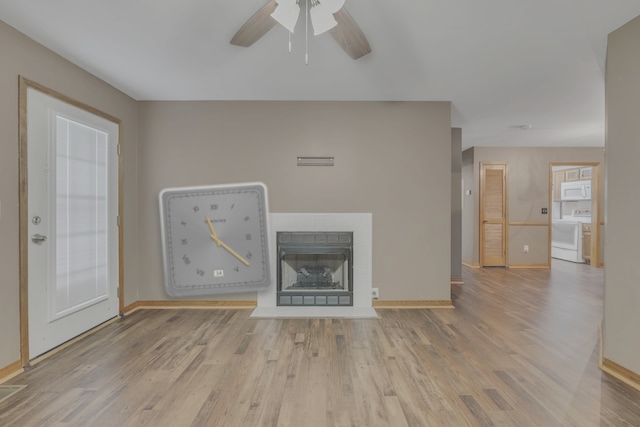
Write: 11:22
